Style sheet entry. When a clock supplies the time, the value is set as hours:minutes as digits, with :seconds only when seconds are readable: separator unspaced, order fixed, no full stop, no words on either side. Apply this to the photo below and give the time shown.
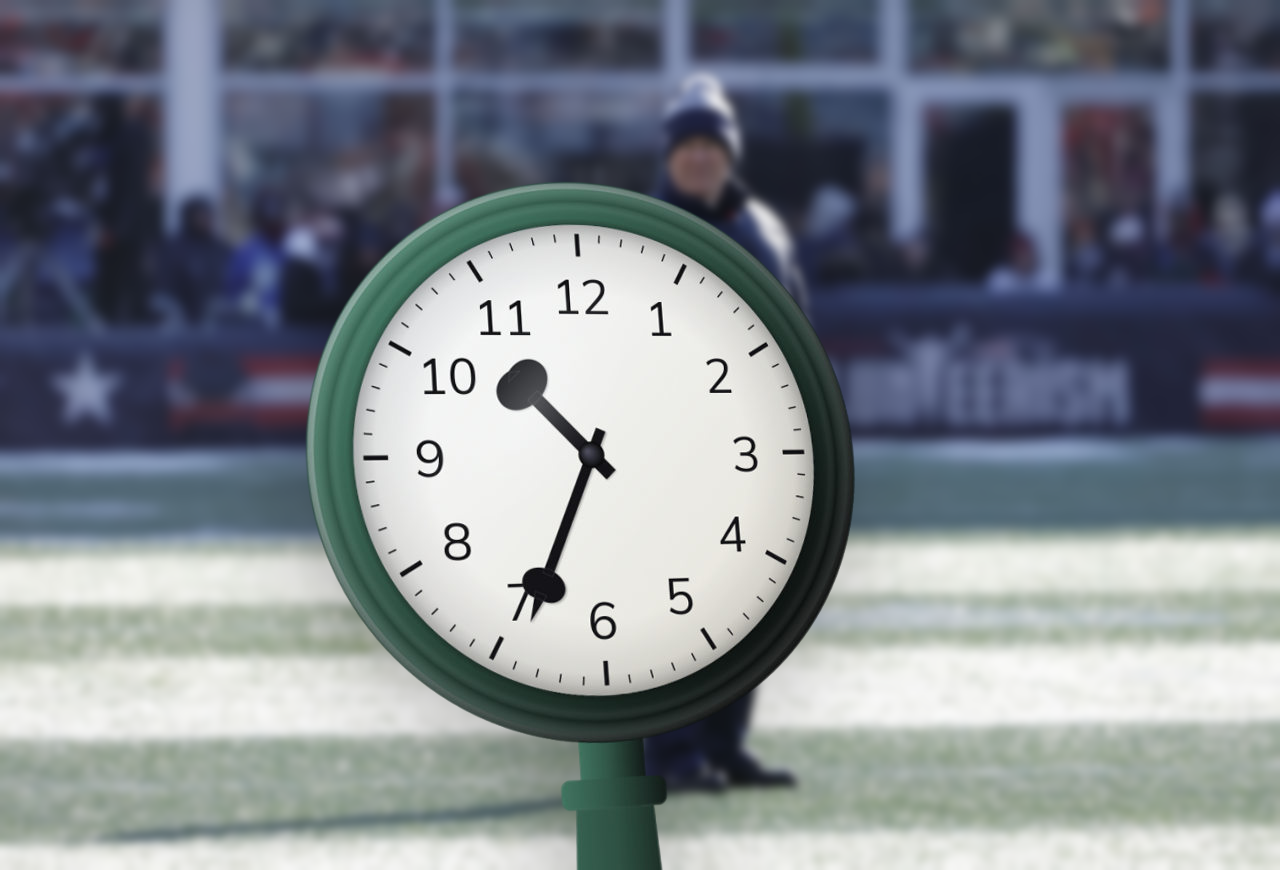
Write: 10:34
